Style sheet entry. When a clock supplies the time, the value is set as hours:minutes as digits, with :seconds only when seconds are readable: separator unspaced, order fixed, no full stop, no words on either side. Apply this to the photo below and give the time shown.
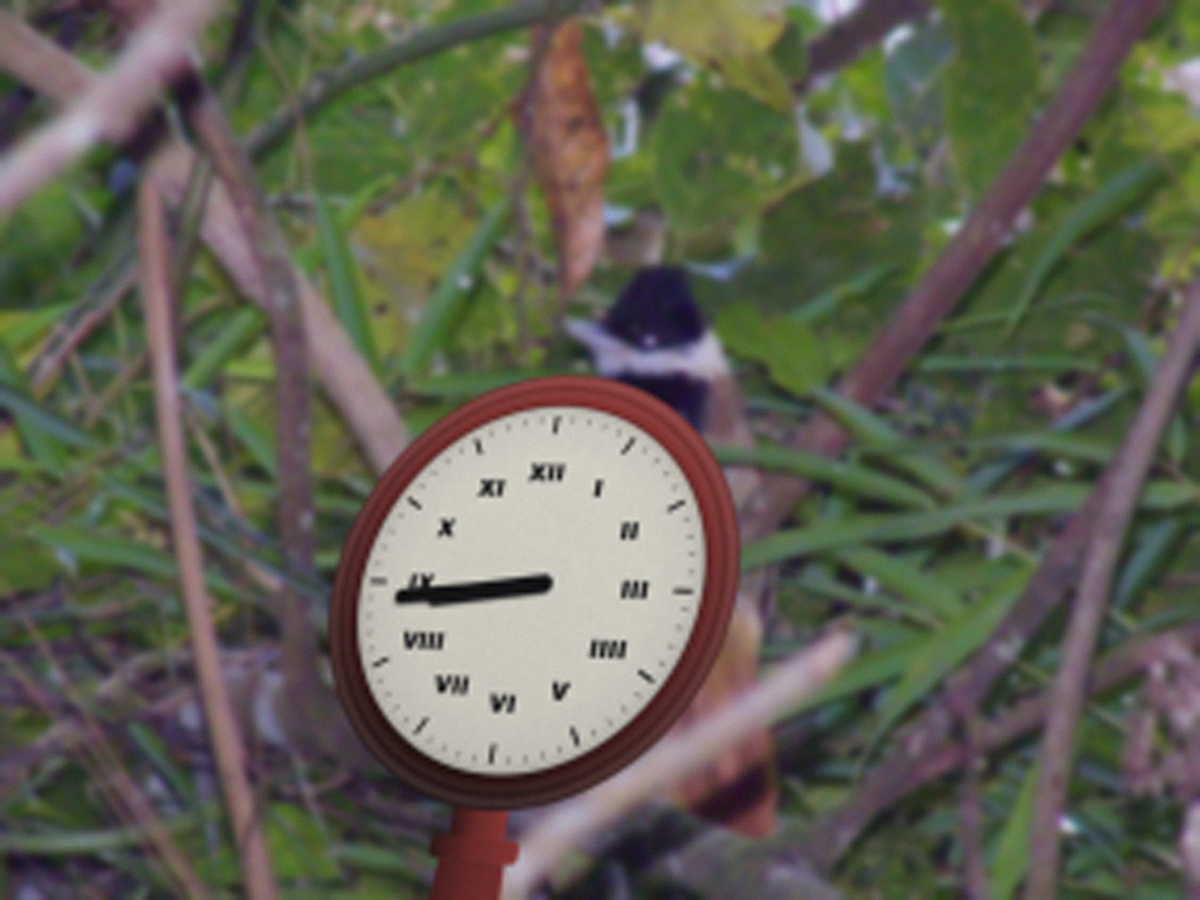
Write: 8:44
